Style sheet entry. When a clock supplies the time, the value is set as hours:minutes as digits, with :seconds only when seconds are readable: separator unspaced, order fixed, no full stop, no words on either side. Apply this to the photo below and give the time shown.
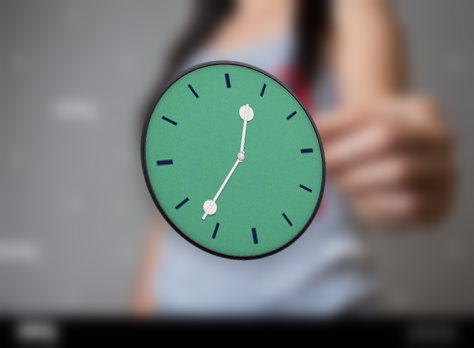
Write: 12:37
